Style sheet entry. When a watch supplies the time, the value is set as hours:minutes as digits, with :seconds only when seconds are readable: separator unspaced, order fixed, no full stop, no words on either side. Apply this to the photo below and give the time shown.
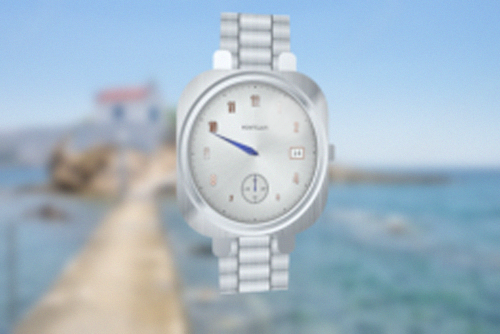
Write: 9:49
